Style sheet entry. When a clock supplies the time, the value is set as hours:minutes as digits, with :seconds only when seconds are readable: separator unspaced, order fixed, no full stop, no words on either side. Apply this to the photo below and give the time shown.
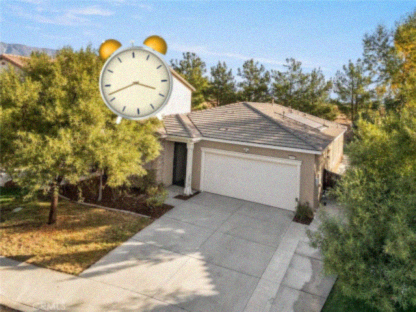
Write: 3:42
